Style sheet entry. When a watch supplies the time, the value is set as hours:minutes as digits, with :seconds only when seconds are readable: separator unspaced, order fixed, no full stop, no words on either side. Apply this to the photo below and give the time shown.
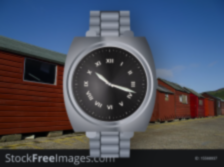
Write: 10:18
